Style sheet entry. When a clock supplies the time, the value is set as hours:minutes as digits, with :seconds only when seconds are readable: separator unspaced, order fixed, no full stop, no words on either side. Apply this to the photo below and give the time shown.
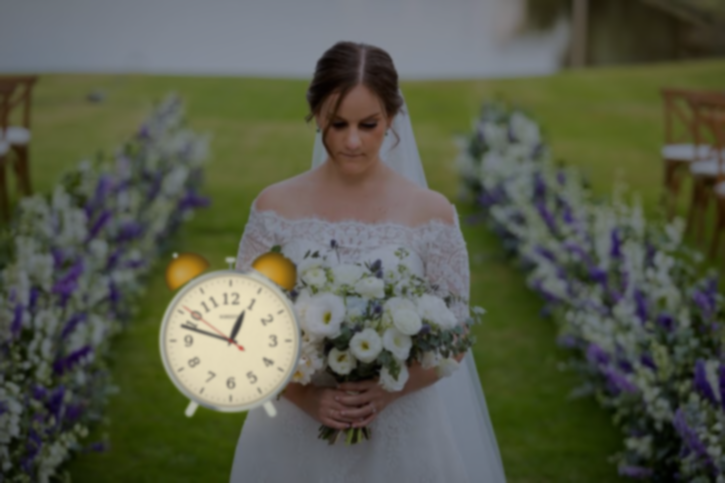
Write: 12:47:51
